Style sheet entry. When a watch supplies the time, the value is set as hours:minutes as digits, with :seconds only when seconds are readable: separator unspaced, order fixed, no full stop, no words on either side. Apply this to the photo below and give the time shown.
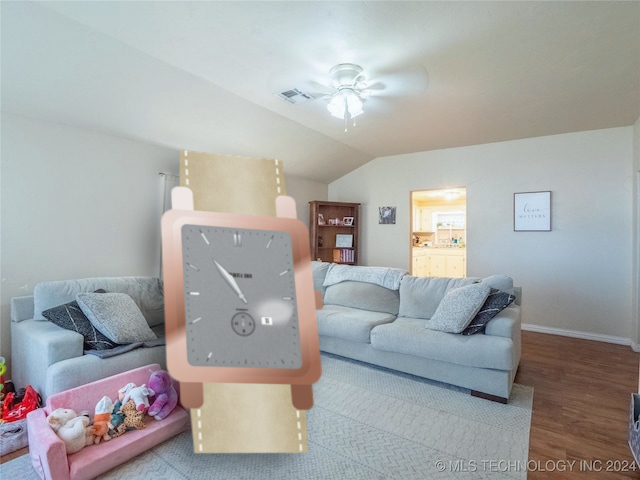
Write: 10:54
